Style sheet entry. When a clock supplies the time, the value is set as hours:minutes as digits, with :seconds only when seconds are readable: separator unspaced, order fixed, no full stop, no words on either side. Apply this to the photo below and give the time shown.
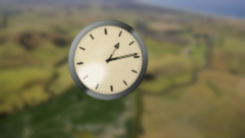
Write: 1:14
